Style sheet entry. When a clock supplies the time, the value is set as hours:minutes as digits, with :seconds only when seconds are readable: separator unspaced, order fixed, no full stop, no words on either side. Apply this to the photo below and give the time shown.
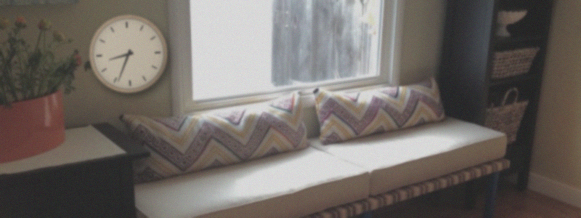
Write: 8:34
